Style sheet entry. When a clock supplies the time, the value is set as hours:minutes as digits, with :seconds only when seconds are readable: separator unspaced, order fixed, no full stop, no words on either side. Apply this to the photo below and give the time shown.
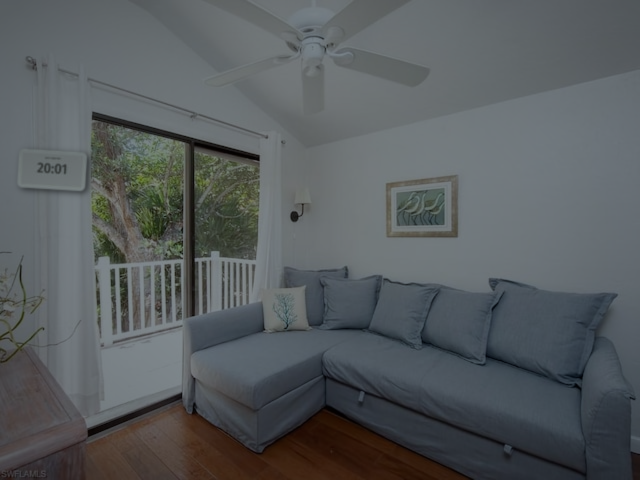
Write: 20:01
